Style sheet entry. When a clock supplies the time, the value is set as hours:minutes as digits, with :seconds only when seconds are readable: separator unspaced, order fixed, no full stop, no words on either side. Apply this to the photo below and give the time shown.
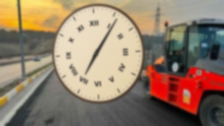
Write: 7:06
